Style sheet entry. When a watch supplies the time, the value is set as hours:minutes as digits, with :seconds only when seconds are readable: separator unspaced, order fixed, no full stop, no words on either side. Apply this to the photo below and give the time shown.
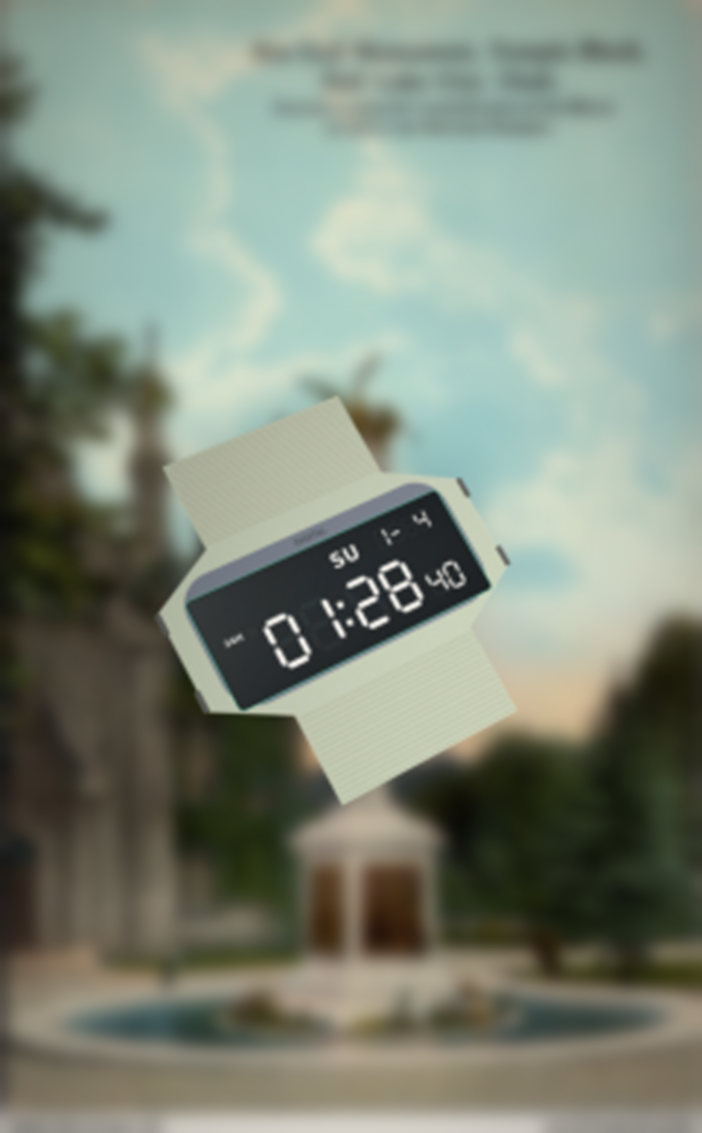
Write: 1:28:40
